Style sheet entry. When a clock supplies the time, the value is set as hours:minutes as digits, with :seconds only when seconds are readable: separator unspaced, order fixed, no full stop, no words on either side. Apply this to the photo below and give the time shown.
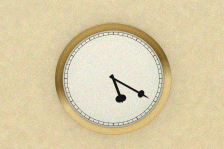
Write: 5:20
